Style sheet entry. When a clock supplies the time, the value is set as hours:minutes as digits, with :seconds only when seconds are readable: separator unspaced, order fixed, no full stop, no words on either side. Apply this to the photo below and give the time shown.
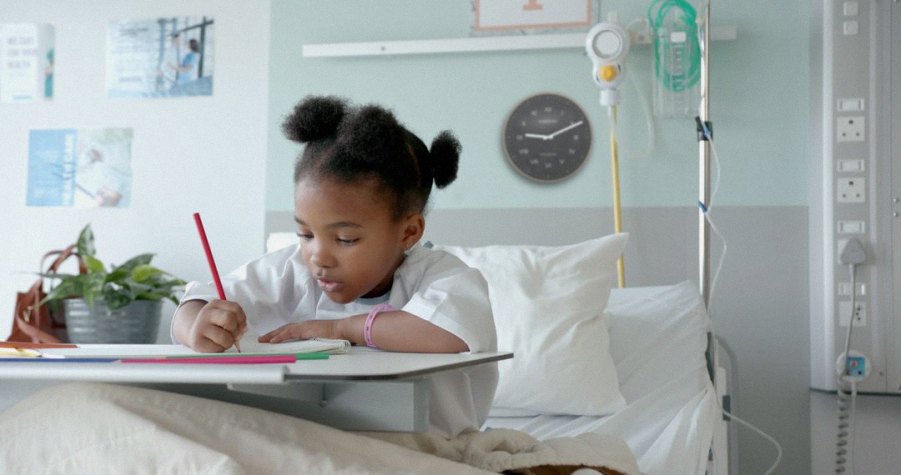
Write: 9:11
